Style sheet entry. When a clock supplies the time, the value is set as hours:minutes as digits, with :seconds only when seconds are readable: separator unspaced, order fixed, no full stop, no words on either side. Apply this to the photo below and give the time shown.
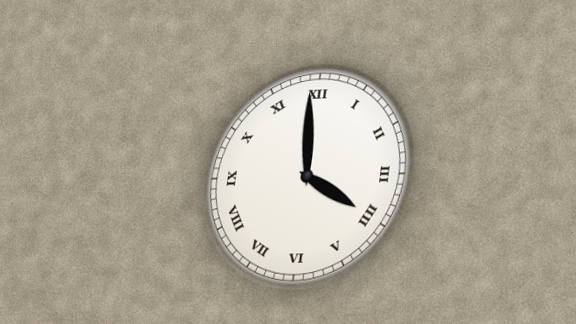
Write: 3:59
